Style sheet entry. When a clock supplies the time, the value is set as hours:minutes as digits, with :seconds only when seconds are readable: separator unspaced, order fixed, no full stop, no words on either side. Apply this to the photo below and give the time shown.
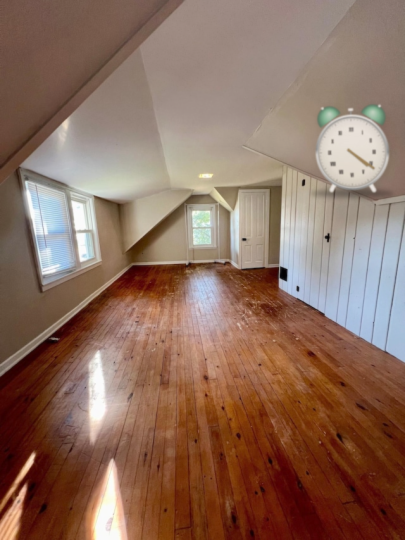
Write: 4:21
